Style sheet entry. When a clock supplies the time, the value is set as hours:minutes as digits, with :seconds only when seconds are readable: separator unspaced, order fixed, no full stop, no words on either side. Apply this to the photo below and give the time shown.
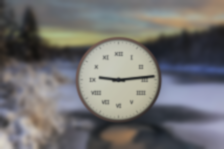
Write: 9:14
